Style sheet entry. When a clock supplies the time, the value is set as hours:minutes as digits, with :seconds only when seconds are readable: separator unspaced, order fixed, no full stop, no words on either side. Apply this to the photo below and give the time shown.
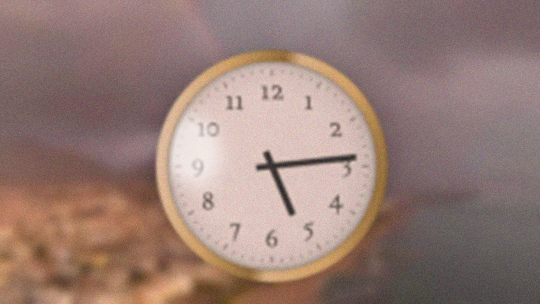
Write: 5:14
